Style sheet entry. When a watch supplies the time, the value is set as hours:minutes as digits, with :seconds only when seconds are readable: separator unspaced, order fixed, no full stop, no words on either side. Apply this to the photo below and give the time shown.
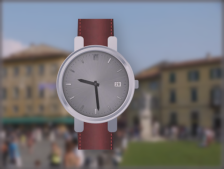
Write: 9:29
